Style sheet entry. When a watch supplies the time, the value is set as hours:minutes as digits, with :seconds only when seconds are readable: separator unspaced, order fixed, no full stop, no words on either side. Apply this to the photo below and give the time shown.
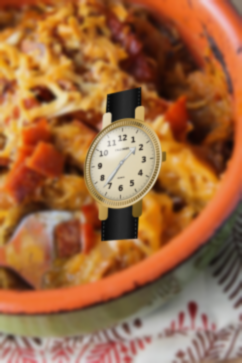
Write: 1:37
